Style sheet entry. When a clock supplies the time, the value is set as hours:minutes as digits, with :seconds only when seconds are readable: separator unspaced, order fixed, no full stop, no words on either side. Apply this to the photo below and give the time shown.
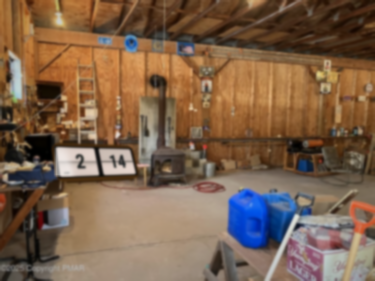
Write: 2:14
